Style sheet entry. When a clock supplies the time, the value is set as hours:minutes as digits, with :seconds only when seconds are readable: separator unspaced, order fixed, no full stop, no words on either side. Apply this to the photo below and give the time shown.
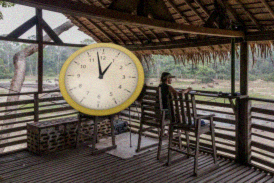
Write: 12:58
